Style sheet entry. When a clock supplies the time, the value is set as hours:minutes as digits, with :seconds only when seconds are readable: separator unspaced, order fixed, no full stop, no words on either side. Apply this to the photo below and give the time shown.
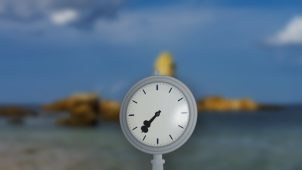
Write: 7:37
